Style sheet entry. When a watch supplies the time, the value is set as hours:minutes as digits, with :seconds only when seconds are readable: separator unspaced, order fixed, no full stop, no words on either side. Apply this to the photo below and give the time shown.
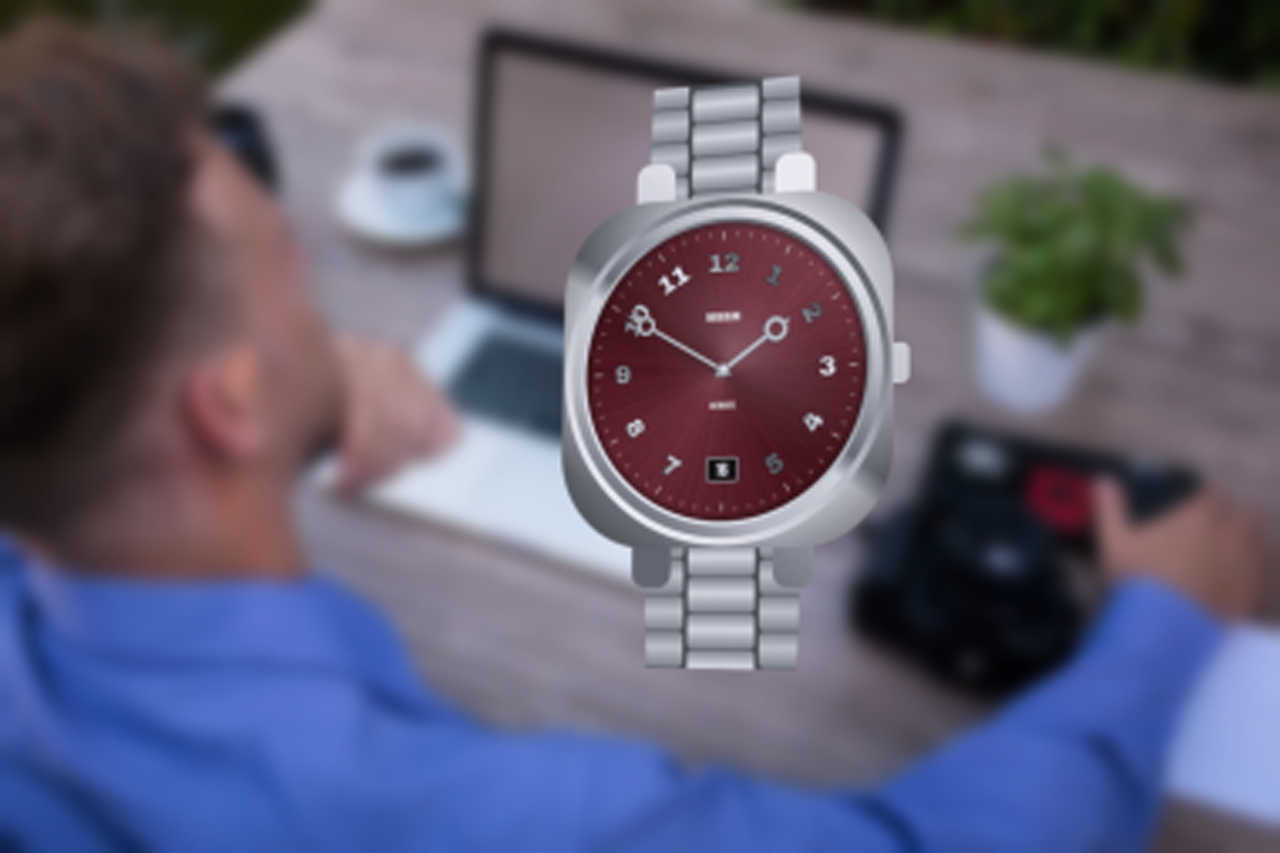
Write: 1:50
